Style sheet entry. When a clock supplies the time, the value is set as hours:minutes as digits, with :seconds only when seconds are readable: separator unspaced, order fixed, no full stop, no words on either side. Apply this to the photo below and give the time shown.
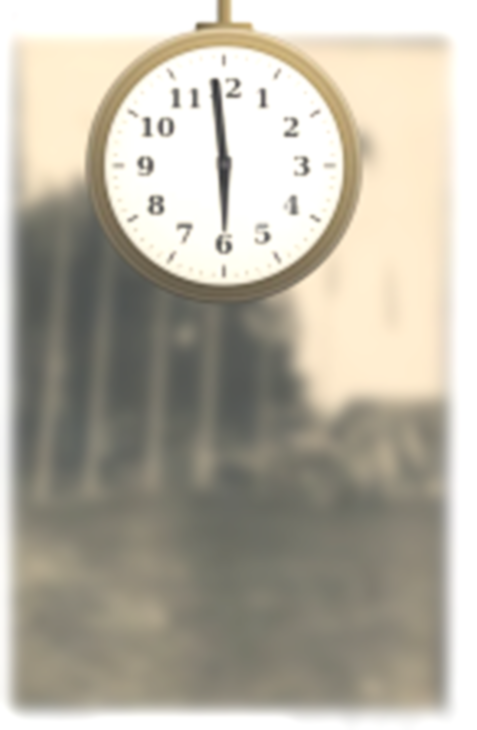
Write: 5:59
